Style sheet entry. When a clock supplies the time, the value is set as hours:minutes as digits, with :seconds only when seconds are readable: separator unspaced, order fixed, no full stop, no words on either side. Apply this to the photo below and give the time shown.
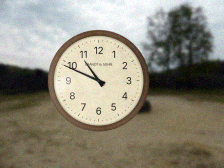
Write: 10:49
